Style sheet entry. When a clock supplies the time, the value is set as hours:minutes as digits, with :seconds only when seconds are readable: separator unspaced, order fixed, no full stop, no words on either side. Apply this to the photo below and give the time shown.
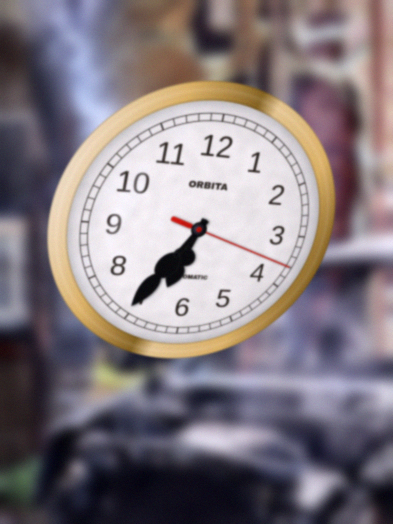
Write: 6:35:18
